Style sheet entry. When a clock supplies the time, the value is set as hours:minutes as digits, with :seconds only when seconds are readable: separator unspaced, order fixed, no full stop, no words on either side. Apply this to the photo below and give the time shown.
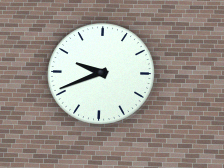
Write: 9:41
